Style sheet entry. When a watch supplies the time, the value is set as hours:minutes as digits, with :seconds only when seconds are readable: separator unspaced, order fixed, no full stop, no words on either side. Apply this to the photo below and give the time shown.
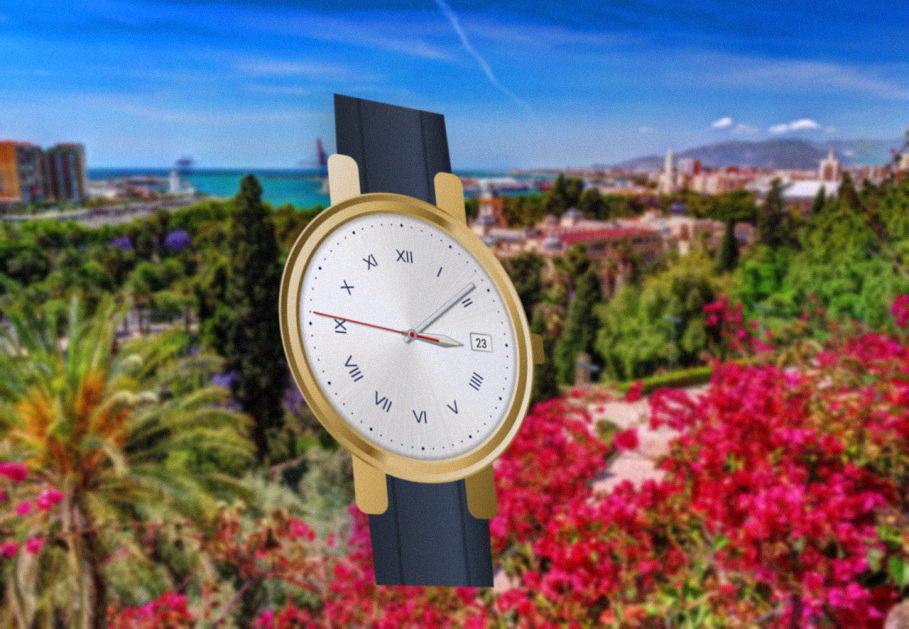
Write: 3:08:46
